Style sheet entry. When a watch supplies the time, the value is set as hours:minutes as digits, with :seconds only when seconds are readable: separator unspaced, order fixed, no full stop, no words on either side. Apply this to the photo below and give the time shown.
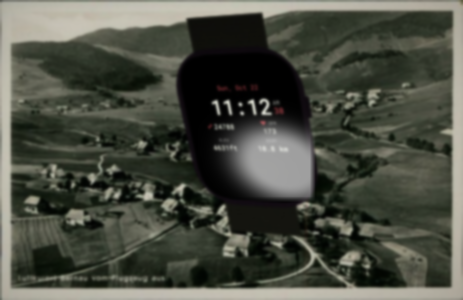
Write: 11:12
